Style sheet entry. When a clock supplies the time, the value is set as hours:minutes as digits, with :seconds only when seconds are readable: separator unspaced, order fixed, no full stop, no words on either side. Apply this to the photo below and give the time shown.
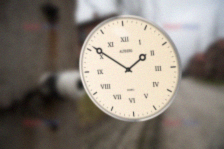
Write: 1:51
